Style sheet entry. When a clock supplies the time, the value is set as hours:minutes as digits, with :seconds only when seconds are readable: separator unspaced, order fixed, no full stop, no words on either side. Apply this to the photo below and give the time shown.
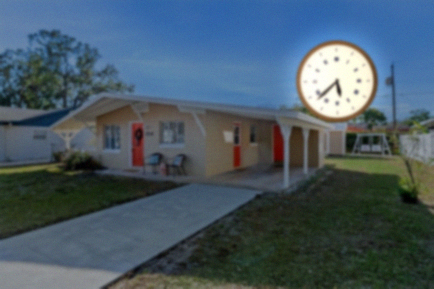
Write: 5:38
